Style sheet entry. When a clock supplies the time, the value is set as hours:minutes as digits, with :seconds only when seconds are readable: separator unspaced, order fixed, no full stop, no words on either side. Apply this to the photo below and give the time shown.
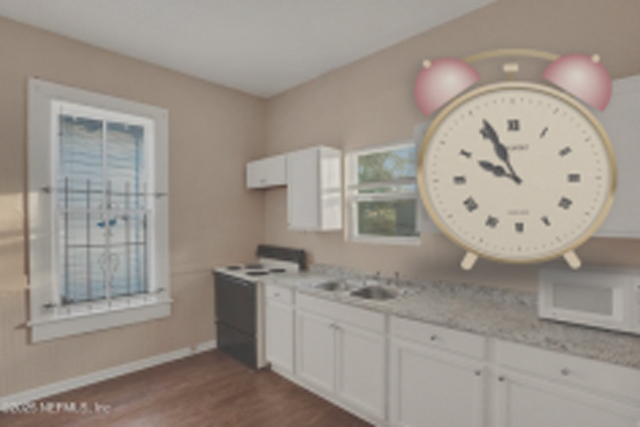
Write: 9:56
